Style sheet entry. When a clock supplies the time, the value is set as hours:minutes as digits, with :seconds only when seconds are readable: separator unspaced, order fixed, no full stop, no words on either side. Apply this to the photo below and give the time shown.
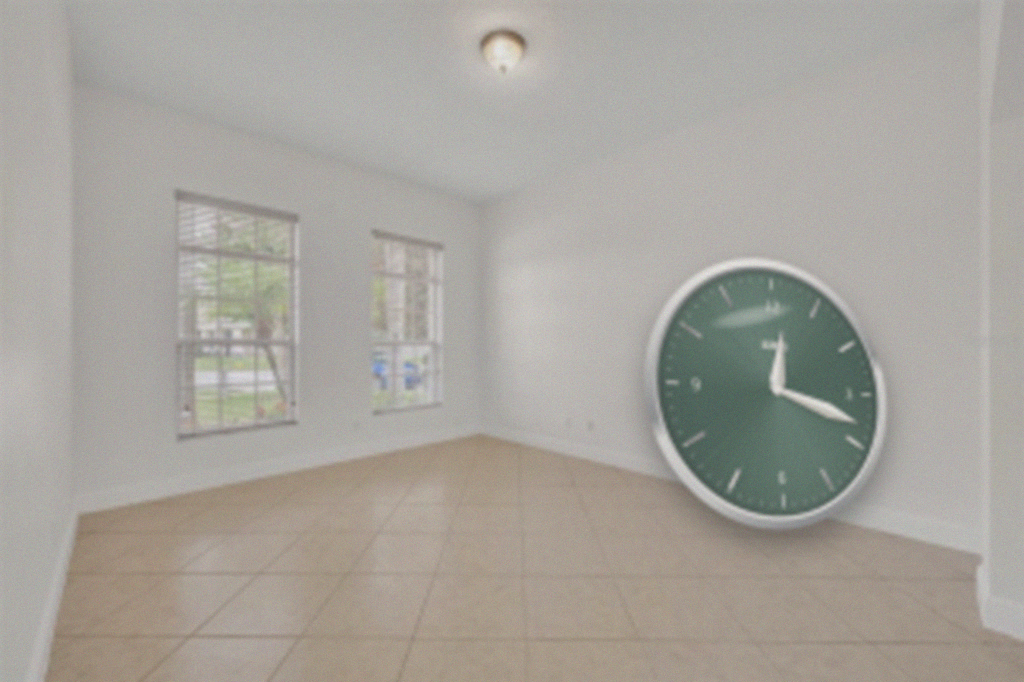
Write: 12:18
